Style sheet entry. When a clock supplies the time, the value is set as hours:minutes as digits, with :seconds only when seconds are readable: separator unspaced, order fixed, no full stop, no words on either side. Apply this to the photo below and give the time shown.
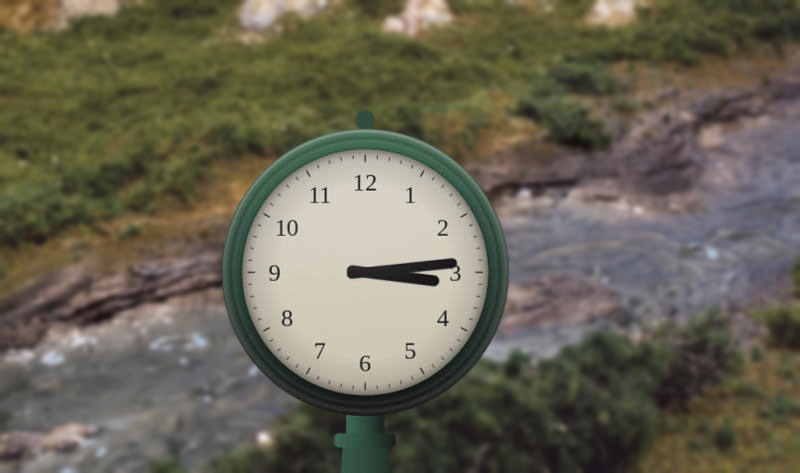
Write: 3:14
